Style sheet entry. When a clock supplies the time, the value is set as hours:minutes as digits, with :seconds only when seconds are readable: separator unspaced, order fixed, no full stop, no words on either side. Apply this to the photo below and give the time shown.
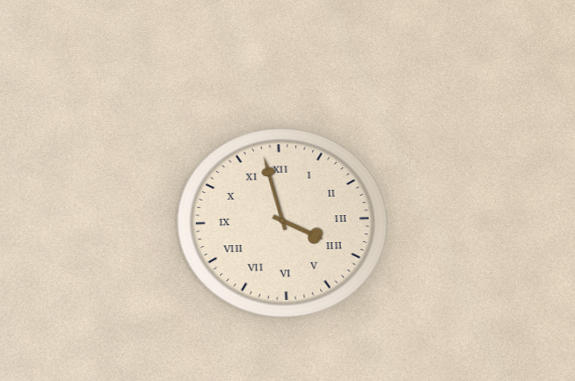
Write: 3:58
